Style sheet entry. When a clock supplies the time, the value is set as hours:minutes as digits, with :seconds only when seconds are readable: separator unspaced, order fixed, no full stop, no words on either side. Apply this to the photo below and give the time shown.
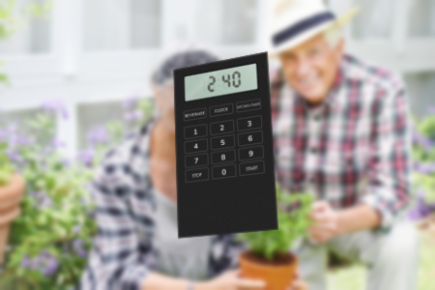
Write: 2:40
